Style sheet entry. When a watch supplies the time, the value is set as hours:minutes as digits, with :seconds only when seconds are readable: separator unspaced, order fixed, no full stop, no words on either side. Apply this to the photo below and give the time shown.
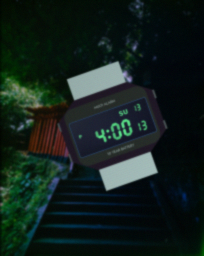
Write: 4:00:13
